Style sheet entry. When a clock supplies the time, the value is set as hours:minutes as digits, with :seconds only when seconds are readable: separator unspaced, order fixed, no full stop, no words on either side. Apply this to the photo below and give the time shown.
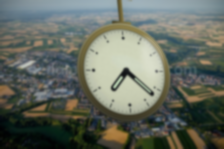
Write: 7:22
